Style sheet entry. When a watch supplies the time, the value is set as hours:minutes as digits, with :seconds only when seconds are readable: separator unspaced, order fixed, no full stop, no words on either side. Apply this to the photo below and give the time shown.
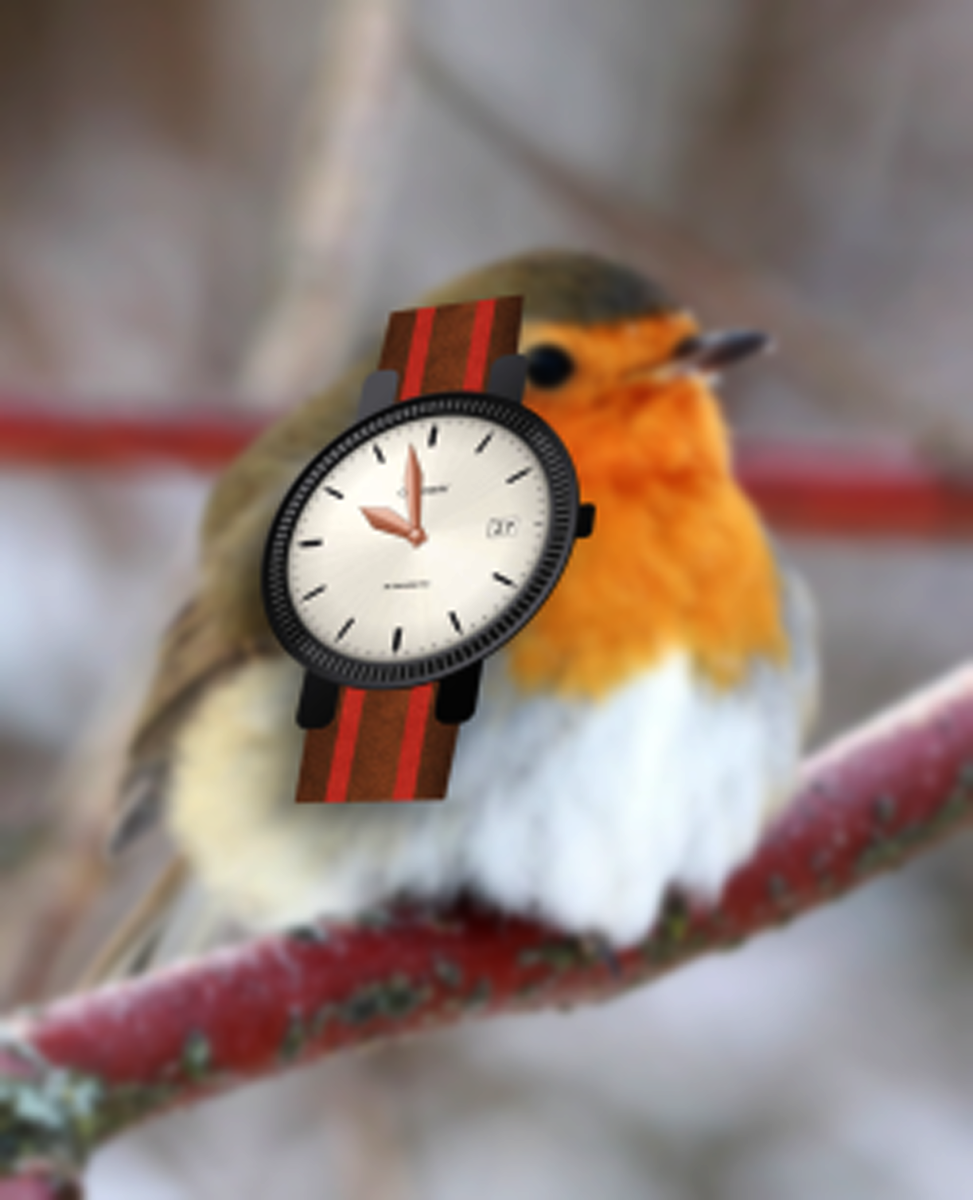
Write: 9:58
